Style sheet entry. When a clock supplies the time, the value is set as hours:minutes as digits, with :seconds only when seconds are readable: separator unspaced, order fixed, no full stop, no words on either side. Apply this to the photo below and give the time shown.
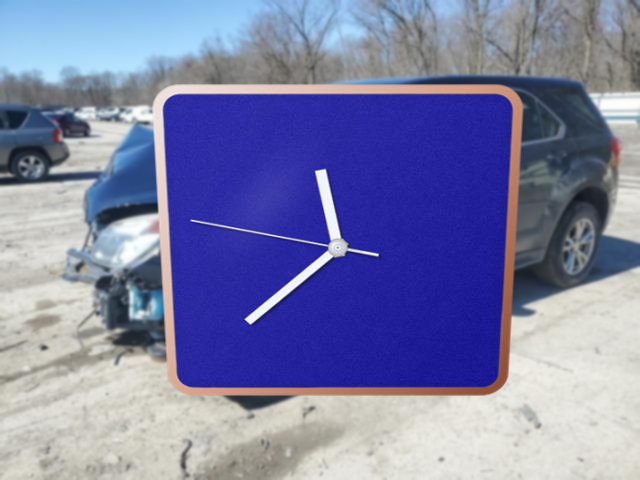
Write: 11:37:47
